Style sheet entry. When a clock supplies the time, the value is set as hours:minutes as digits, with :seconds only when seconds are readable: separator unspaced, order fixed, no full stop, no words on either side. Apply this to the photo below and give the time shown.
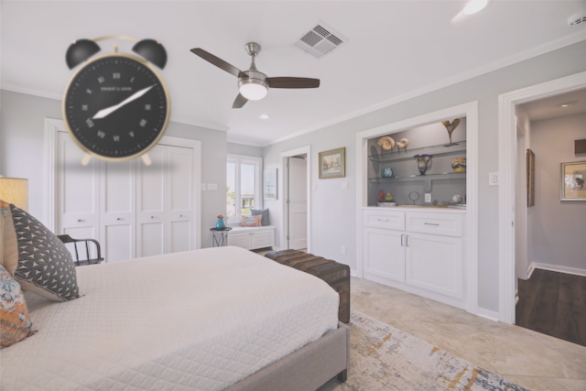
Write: 8:10
